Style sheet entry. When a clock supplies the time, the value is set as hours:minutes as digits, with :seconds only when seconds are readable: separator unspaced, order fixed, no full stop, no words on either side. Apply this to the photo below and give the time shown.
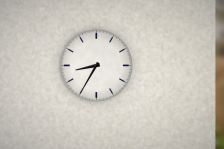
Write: 8:35
